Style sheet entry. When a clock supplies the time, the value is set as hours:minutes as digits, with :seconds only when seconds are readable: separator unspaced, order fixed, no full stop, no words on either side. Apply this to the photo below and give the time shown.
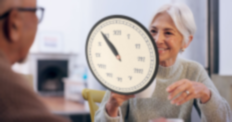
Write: 10:54
